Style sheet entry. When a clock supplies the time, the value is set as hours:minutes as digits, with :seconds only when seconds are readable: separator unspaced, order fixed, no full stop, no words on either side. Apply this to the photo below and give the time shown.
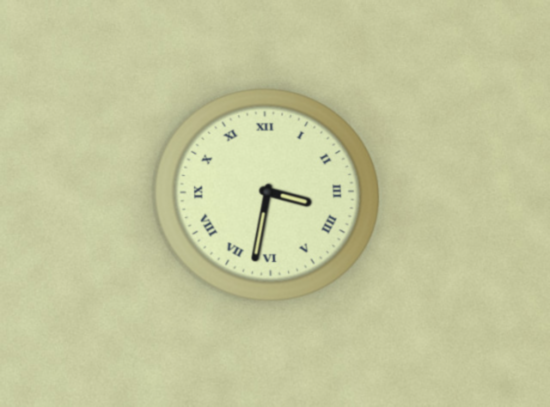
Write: 3:32
